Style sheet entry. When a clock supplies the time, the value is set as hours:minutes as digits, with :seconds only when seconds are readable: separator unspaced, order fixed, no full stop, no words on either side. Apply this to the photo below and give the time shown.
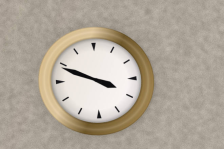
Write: 3:49
